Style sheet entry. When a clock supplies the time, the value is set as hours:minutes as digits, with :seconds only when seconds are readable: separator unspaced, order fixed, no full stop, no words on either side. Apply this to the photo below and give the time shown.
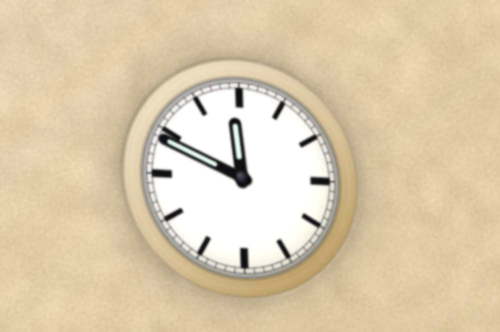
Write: 11:49
